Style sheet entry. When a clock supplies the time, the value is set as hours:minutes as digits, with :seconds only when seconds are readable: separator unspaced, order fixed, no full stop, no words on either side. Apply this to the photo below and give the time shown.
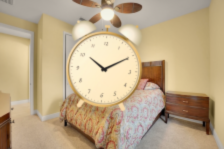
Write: 10:10
